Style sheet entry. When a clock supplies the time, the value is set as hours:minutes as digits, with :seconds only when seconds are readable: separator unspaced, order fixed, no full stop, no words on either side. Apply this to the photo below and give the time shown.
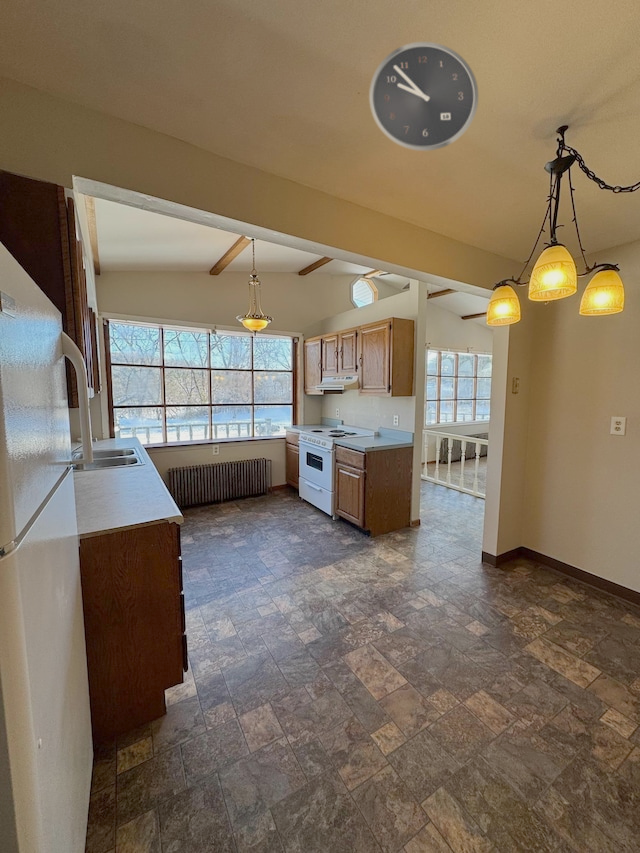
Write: 9:53
